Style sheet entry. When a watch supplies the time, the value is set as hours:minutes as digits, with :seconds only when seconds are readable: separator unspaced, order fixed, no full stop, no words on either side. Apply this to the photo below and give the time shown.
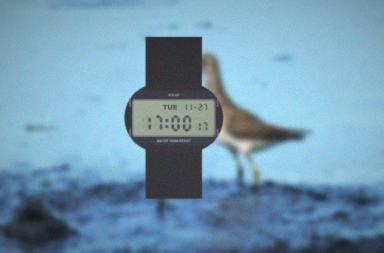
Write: 17:00:17
